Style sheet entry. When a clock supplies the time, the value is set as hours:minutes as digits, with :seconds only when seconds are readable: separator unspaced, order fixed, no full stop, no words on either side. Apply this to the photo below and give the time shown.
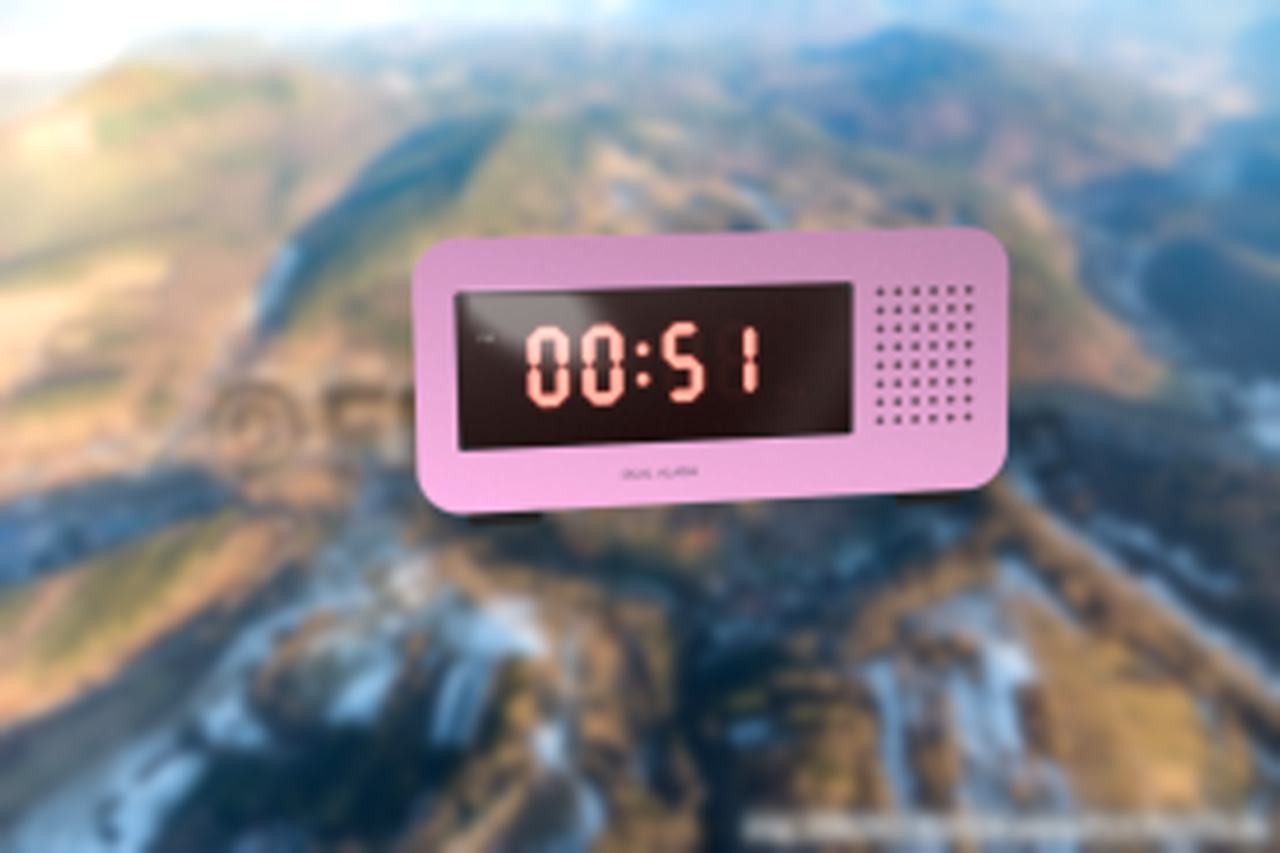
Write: 0:51
